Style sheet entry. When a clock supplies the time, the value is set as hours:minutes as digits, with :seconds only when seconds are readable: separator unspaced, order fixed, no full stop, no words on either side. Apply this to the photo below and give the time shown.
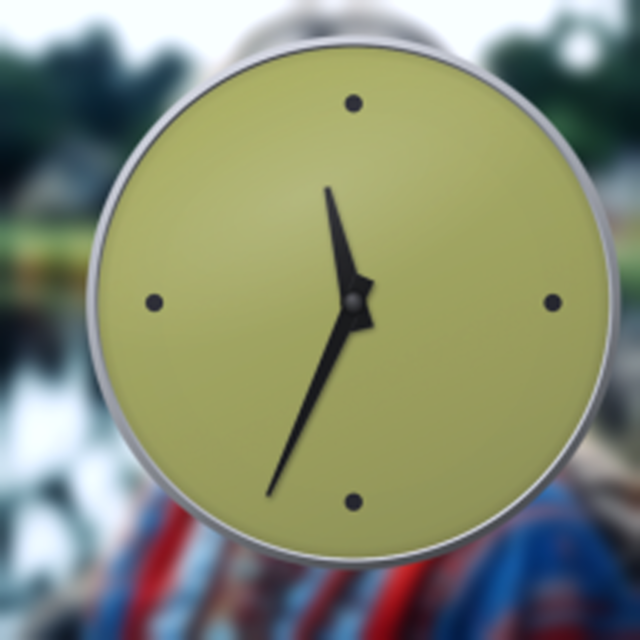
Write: 11:34
